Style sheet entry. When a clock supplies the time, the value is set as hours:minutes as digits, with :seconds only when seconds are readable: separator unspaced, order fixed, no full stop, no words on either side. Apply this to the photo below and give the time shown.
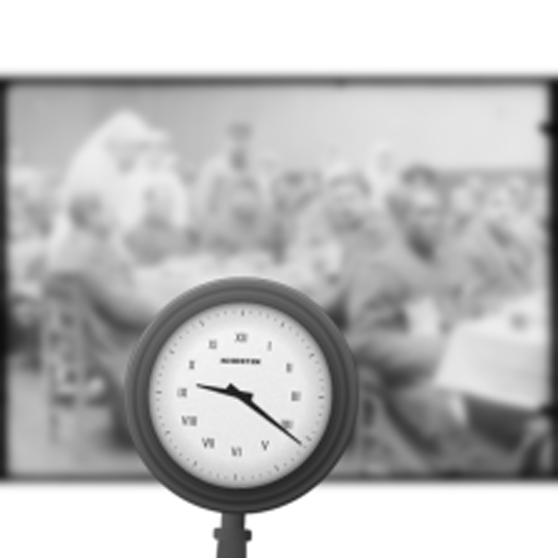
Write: 9:21
